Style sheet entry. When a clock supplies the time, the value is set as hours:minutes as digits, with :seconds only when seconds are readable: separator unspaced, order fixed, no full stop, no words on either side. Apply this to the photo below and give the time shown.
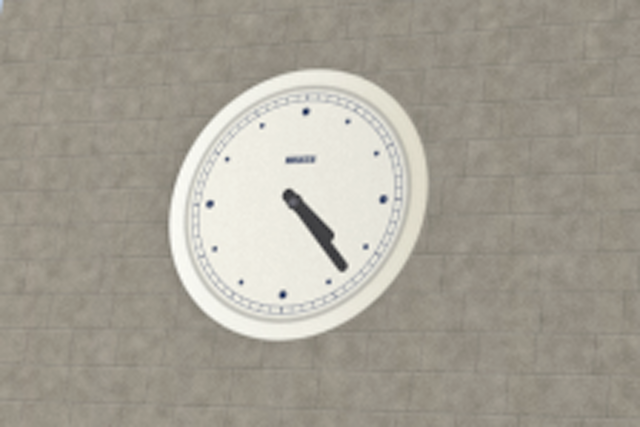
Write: 4:23
